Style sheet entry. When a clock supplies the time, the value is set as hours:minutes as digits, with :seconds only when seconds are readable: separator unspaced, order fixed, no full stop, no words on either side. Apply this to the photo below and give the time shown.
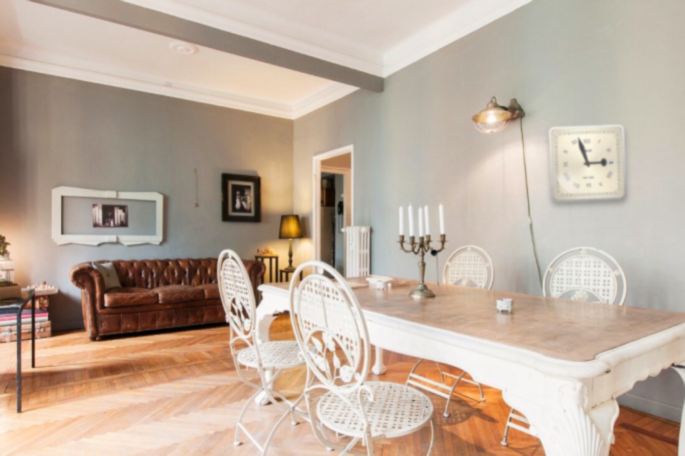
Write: 2:57
